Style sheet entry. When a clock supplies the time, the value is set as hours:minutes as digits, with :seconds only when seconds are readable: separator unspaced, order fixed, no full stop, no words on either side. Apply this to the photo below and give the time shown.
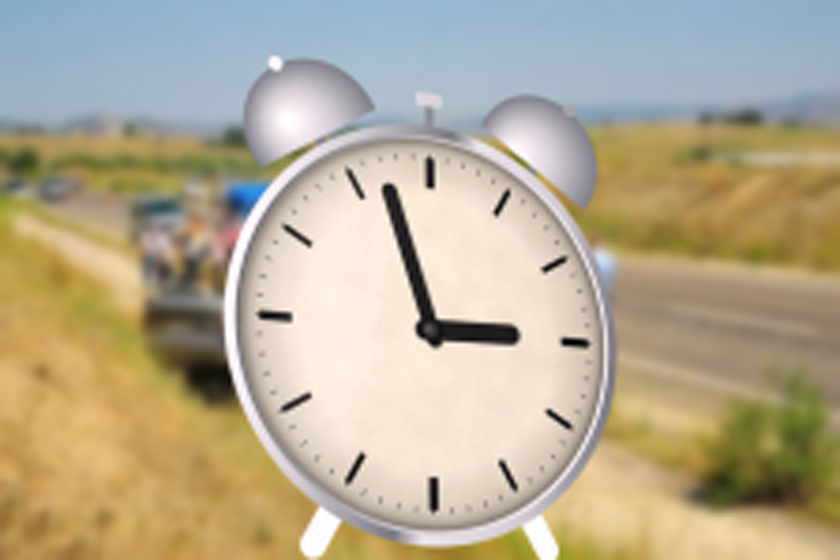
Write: 2:57
